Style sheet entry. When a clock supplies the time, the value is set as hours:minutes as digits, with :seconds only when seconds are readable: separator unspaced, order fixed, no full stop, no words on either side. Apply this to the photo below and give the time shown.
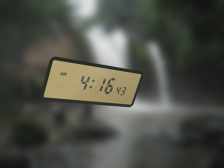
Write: 4:16:43
